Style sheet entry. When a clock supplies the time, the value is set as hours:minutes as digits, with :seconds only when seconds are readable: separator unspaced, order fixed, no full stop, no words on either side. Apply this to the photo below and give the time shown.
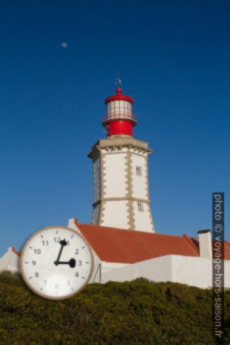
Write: 3:03
